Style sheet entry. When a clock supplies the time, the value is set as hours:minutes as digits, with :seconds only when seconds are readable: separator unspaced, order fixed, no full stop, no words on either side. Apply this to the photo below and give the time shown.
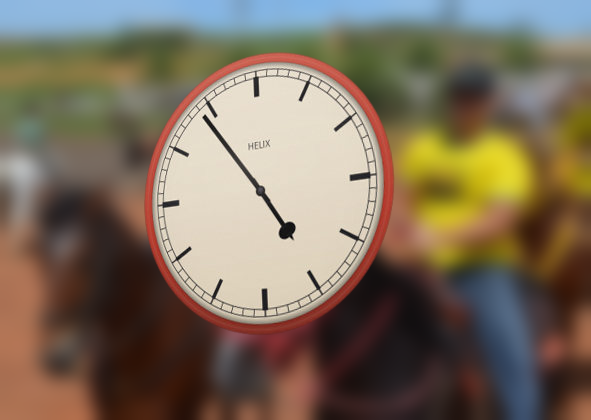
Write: 4:54
